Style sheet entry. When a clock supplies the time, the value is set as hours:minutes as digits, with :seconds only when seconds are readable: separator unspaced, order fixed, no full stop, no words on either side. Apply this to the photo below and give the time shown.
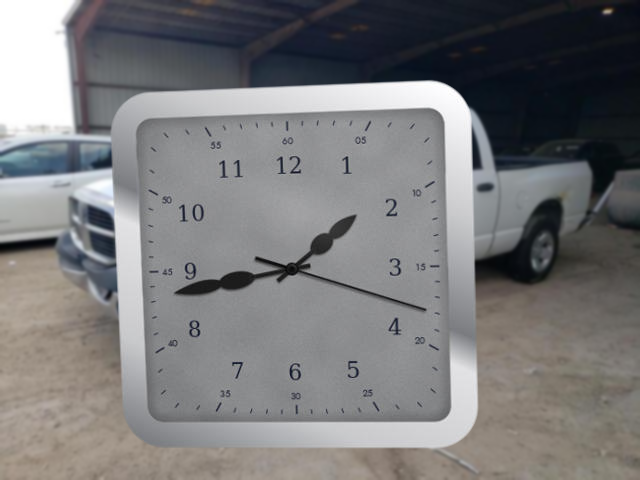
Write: 1:43:18
